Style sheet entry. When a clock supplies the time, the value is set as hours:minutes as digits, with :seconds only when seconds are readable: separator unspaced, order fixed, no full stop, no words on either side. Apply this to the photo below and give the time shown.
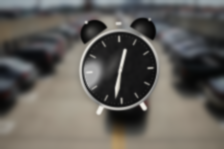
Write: 12:32
